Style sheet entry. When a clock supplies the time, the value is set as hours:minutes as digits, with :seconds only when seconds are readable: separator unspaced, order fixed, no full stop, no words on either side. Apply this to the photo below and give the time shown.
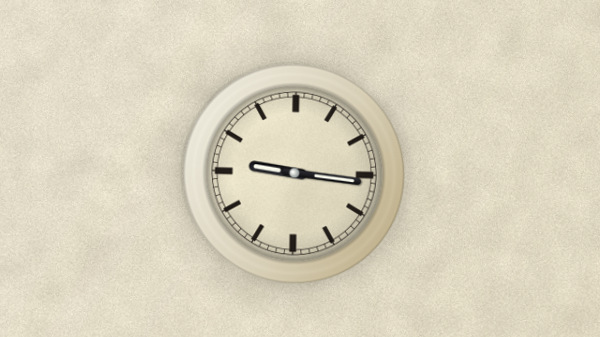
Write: 9:16
